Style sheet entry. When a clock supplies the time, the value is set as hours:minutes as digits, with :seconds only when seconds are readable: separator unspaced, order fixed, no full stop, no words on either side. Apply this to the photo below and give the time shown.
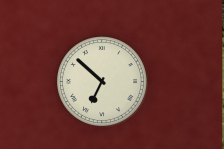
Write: 6:52
